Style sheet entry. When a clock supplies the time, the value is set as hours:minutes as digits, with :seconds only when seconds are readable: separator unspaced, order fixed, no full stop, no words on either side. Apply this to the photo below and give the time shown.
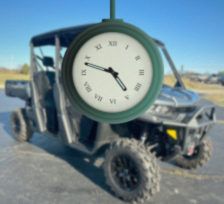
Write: 4:48
